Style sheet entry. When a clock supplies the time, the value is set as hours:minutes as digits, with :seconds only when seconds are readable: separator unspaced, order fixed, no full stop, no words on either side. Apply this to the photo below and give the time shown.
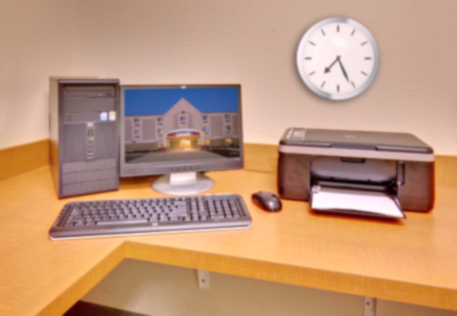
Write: 7:26
